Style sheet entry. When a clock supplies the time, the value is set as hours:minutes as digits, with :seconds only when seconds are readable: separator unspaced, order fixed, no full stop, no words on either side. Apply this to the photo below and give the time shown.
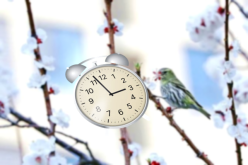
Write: 2:57
